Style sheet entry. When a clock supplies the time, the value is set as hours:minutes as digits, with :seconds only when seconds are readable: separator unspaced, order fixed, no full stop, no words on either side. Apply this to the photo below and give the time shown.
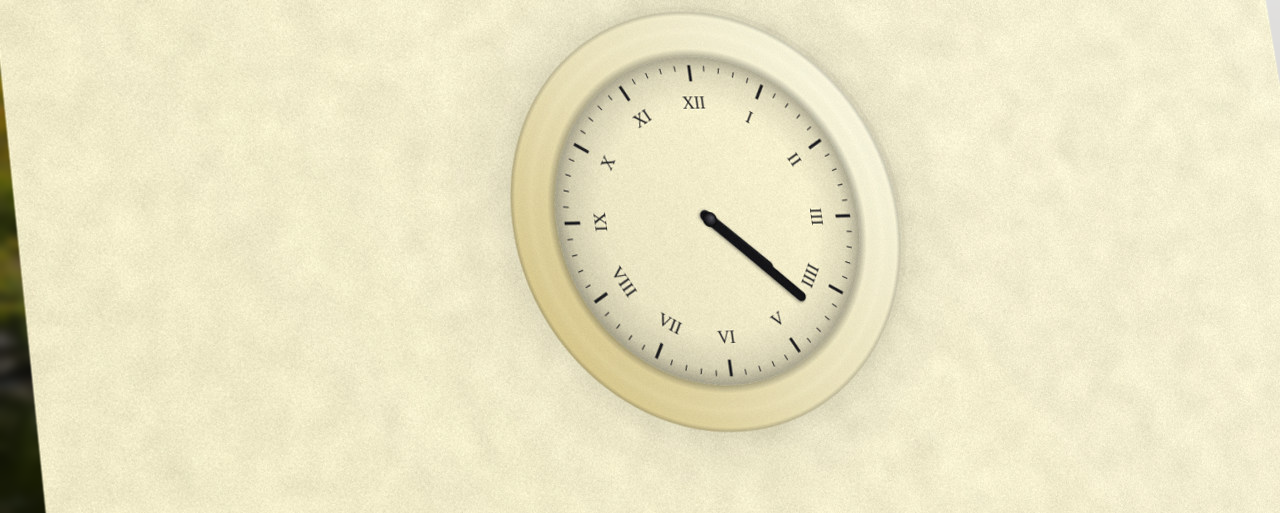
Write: 4:22
